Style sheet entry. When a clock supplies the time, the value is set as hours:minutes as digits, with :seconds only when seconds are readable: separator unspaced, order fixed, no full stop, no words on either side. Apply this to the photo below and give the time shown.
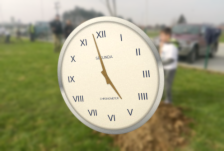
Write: 4:58
